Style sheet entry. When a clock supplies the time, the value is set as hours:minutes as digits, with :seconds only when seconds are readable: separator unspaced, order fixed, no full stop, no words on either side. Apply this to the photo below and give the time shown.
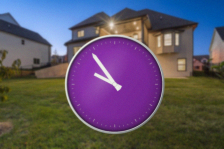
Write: 9:54
